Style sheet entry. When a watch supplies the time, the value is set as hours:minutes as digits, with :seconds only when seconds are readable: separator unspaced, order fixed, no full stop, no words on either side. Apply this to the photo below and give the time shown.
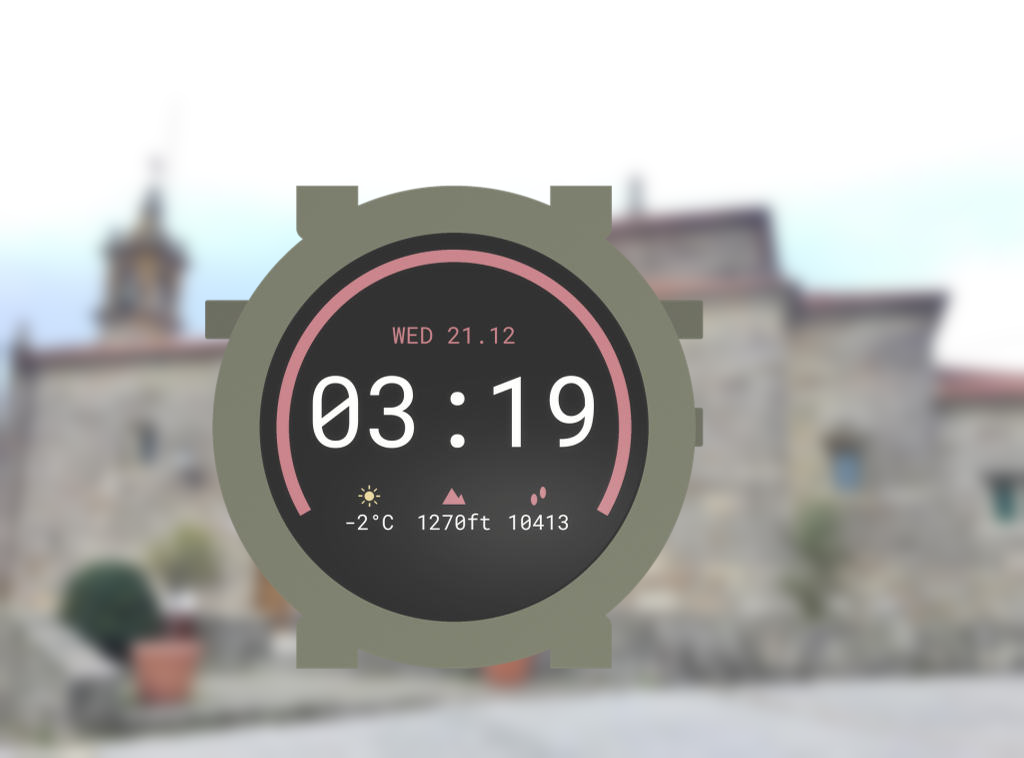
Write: 3:19
